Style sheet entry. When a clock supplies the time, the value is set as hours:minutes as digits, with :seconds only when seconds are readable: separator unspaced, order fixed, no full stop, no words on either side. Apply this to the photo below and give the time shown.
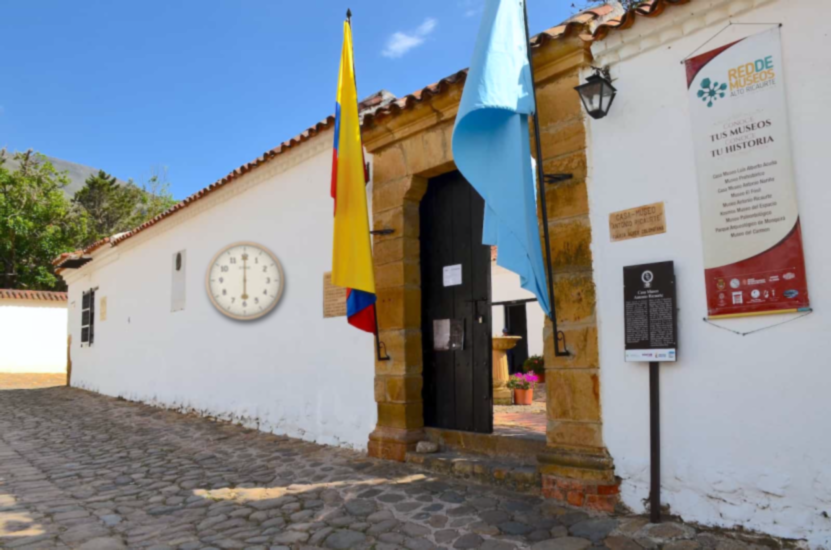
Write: 6:00
